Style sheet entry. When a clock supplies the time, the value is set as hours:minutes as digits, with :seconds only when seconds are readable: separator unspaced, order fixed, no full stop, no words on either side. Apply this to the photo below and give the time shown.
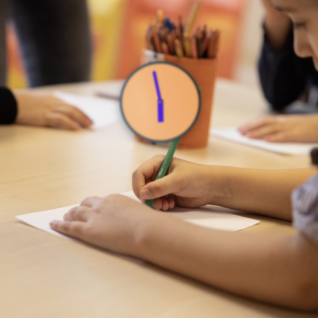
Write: 5:58
